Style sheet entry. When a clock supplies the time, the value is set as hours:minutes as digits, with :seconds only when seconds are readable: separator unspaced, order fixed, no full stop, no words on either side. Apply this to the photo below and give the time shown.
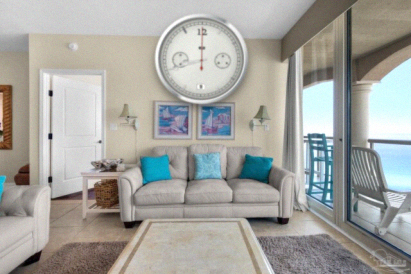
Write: 8:42
